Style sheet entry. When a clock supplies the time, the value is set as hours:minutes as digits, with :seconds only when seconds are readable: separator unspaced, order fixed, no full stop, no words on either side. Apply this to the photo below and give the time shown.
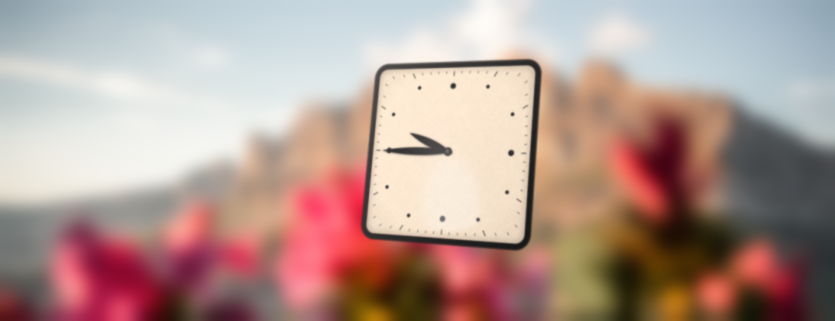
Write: 9:45
